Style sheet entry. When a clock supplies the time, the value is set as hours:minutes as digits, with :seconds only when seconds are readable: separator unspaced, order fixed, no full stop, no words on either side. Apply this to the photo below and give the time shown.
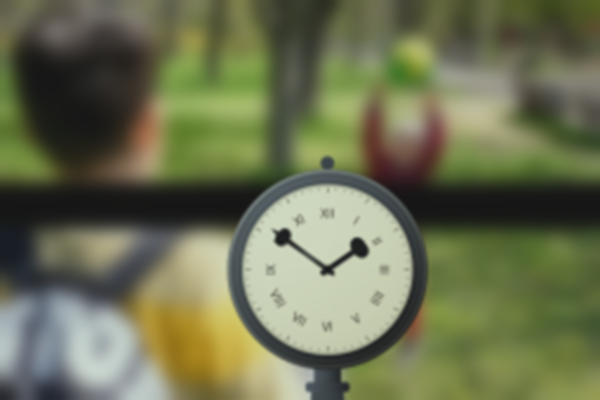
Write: 1:51
